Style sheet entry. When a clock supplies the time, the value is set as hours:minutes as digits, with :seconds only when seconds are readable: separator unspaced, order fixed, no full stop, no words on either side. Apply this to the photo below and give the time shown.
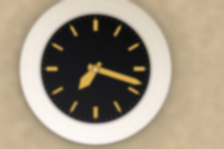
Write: 7:18
